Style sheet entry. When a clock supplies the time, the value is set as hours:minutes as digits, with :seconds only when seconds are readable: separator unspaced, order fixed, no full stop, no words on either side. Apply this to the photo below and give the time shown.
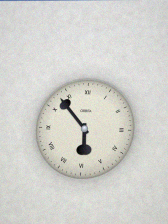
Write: 5:53
